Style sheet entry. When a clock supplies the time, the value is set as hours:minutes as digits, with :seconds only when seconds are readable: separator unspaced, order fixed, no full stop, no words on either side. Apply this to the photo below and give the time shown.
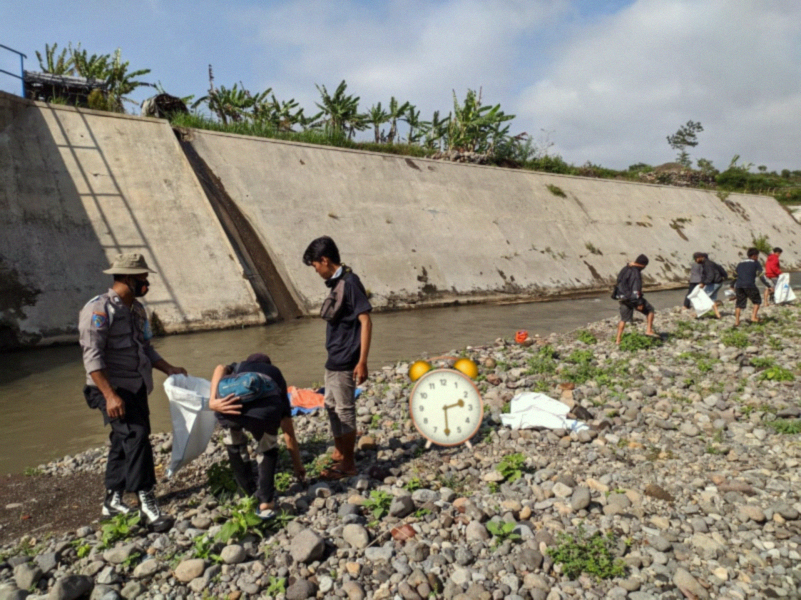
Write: 2:30
